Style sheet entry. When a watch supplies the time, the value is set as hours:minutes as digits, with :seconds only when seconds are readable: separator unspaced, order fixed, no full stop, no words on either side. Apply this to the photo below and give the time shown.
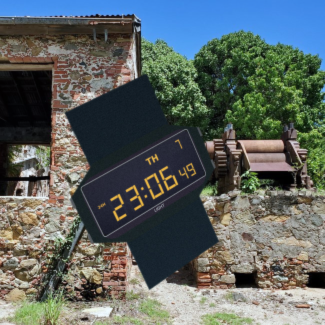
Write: 23:06:49
